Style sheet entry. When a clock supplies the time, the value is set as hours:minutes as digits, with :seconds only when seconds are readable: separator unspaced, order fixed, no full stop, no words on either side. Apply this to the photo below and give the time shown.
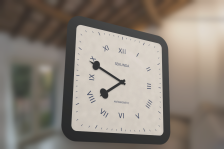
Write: 7:49
